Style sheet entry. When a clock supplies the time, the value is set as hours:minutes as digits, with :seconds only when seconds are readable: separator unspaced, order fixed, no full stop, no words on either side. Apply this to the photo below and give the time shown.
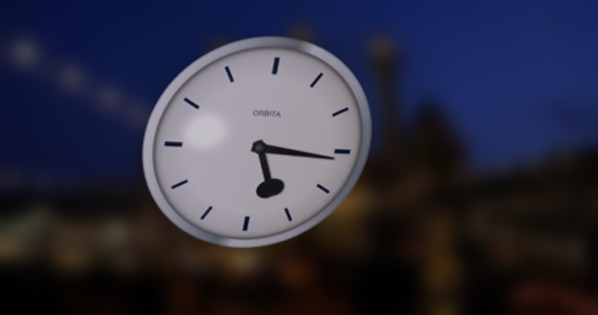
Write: 5:16
